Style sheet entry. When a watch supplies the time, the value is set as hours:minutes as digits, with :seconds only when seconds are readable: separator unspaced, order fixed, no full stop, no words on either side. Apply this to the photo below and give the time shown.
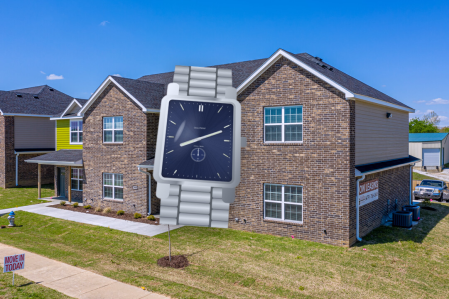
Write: 8:11
